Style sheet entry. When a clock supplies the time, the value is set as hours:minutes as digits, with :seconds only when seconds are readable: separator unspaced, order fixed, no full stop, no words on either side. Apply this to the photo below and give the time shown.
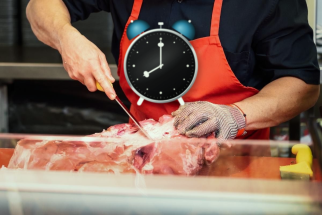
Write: 8:00
